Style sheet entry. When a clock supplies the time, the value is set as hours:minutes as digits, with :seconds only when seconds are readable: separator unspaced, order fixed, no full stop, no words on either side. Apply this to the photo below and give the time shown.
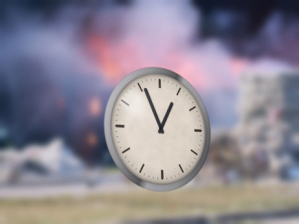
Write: 12:56
